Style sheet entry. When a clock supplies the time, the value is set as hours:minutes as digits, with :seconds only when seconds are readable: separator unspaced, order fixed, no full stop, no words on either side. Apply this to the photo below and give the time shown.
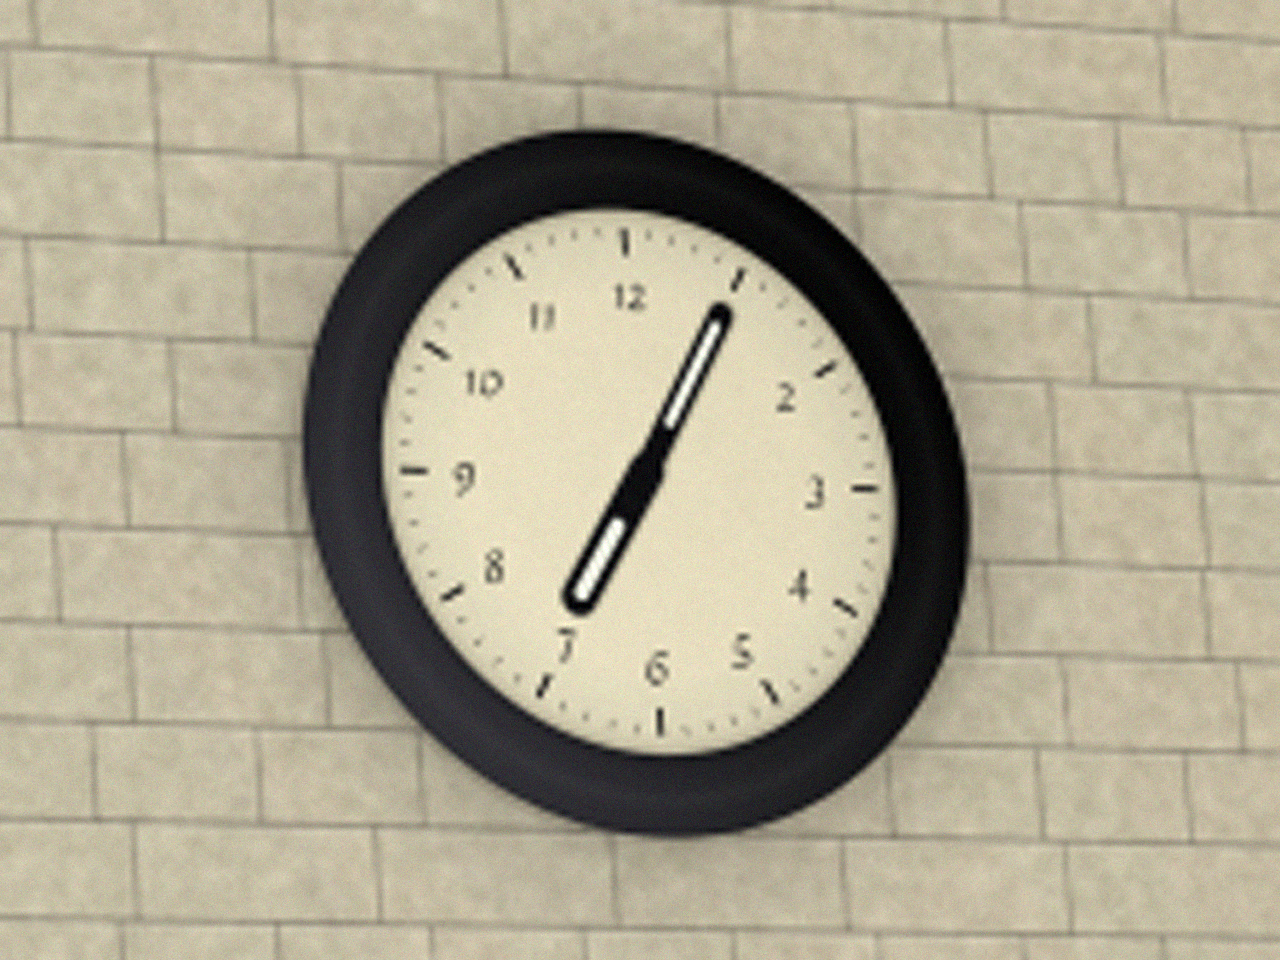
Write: 7:05
